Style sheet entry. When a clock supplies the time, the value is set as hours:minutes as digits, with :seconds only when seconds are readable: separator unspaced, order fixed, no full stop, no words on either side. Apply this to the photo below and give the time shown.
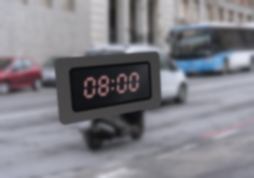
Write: 8:00
